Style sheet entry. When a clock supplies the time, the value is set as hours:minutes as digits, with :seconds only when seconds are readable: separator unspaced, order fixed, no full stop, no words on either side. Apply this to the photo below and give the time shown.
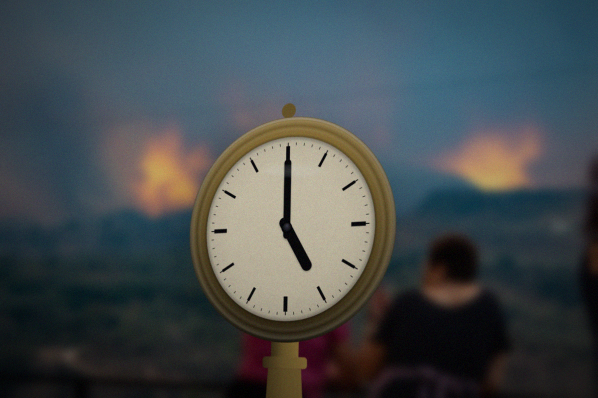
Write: 5:00
